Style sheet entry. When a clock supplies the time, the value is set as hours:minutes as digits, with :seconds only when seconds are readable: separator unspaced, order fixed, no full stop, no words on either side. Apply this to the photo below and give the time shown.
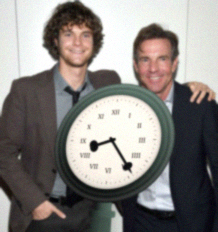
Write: 8:24
